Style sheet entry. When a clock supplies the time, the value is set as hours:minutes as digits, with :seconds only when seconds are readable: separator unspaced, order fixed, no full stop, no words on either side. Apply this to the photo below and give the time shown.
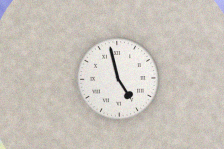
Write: 4:58
